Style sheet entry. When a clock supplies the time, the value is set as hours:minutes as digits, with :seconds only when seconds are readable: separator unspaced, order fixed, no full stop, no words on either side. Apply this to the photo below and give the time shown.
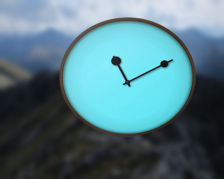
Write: 11:10
